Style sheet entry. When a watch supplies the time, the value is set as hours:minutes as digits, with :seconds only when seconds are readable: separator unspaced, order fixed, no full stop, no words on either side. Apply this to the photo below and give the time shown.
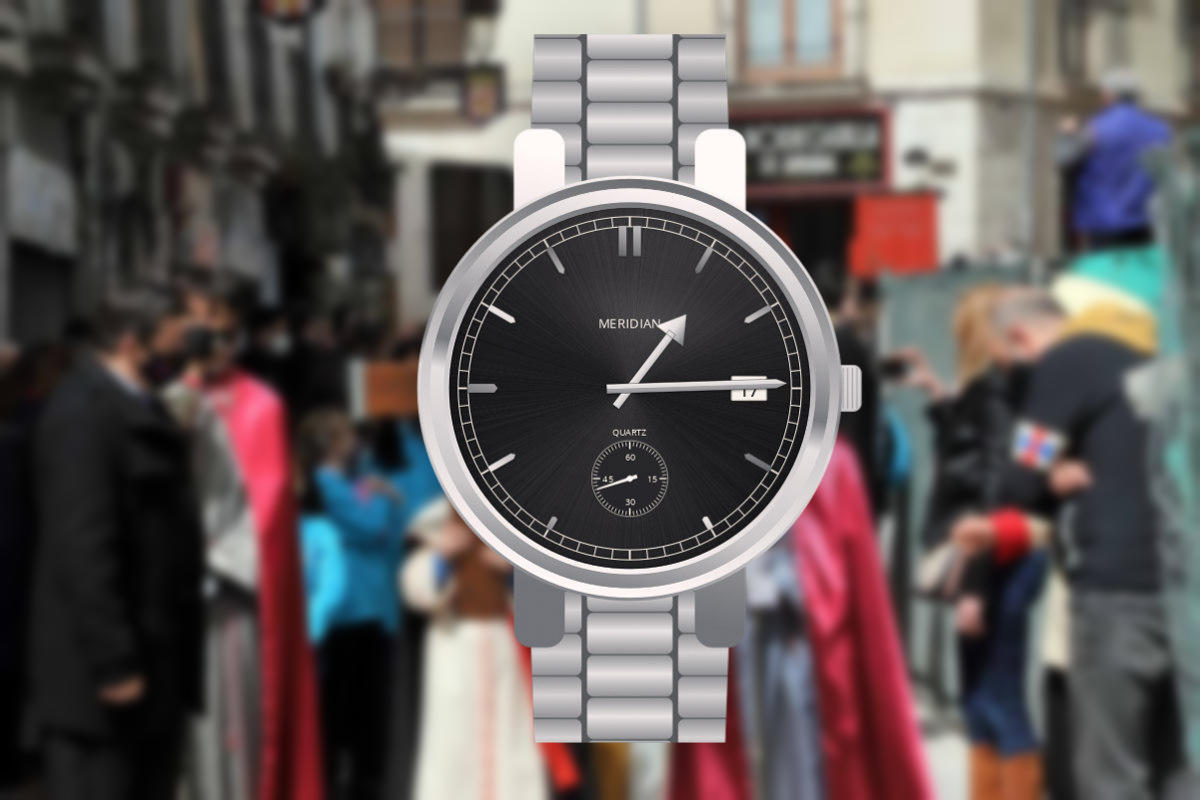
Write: 1:14:42
